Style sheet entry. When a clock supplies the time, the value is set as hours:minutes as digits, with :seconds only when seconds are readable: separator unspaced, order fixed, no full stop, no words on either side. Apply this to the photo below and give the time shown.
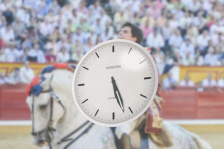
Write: 5:27
